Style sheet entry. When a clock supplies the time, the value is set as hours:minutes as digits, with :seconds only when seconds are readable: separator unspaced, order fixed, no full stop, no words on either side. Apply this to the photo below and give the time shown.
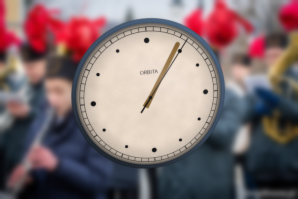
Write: 1:05:06
